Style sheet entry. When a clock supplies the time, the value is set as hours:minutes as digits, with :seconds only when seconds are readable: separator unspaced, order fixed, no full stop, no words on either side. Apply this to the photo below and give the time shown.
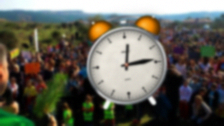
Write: 12:14
